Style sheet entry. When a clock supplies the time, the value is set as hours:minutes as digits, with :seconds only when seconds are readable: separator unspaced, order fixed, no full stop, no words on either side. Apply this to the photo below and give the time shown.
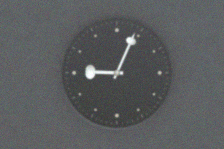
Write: 9:04
